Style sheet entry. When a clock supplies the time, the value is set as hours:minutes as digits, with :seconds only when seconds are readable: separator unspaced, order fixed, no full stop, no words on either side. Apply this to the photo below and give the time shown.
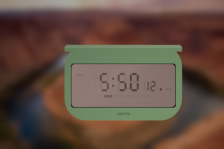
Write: 5:50:12
